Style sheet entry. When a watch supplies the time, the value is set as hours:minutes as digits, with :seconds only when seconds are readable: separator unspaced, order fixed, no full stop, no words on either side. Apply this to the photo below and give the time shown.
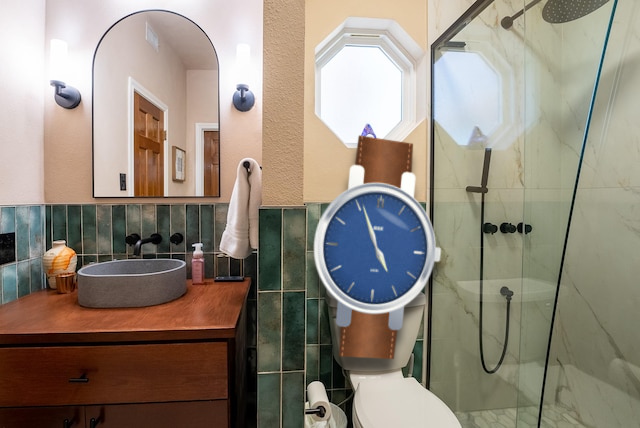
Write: 4:56
